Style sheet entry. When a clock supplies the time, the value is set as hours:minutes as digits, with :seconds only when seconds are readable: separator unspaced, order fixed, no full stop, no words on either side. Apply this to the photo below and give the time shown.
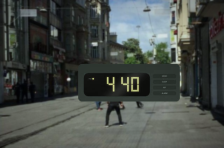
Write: 4:40
